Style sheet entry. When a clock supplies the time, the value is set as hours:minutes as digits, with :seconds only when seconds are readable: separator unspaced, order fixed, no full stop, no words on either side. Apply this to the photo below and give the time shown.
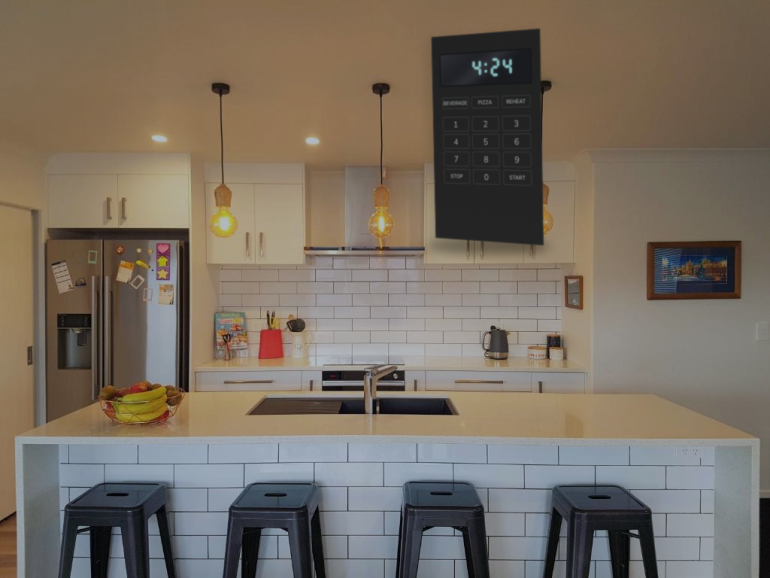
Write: 4:24
